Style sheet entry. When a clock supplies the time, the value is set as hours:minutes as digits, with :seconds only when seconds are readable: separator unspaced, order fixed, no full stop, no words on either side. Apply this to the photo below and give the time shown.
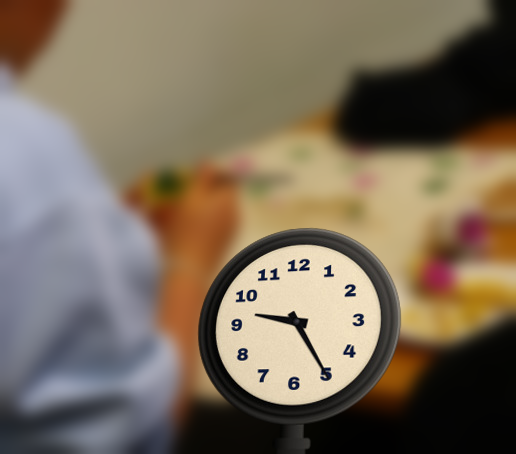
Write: 9:25
